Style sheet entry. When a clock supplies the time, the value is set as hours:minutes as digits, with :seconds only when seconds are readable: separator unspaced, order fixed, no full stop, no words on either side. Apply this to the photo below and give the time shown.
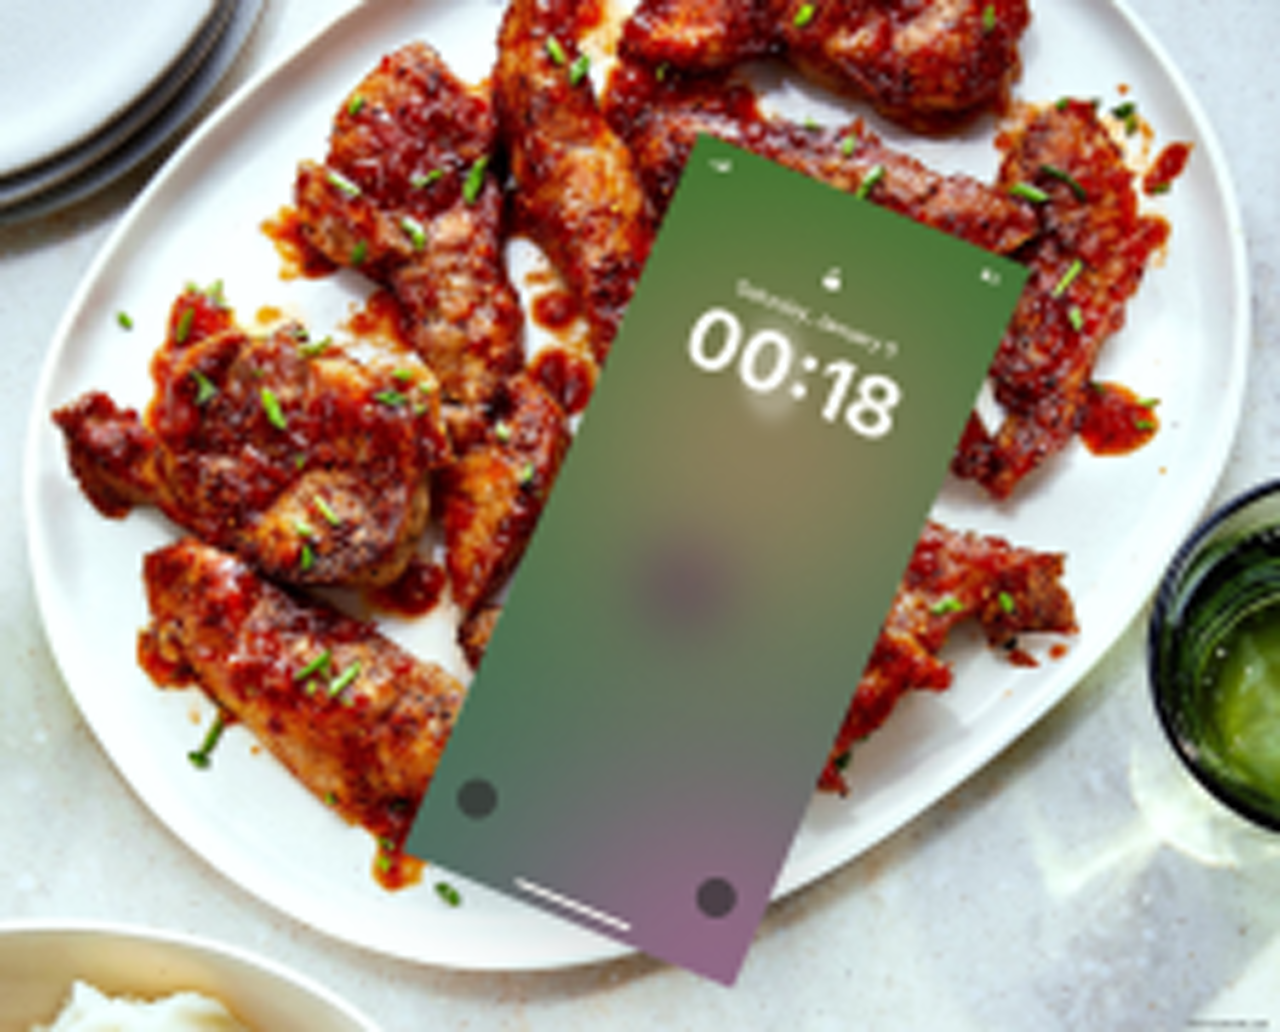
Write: 0:18
